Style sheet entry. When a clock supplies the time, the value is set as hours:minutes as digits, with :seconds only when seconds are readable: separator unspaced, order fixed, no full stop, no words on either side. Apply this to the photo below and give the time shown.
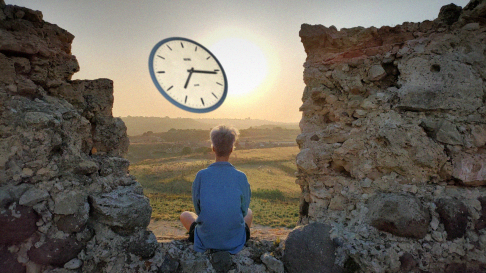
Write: 7:16
